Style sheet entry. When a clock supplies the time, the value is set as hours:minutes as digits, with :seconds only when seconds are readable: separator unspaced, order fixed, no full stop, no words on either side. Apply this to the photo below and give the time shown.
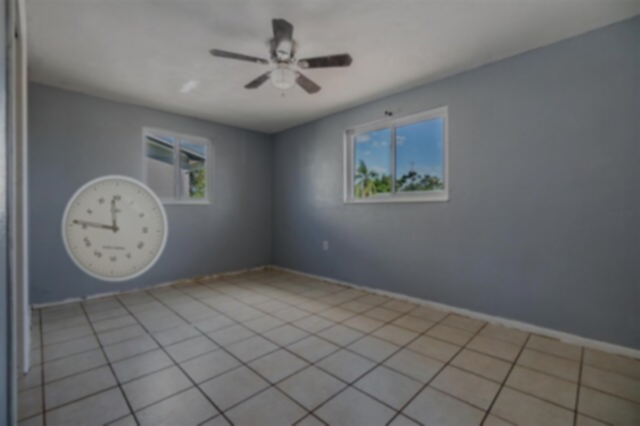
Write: 11:46
